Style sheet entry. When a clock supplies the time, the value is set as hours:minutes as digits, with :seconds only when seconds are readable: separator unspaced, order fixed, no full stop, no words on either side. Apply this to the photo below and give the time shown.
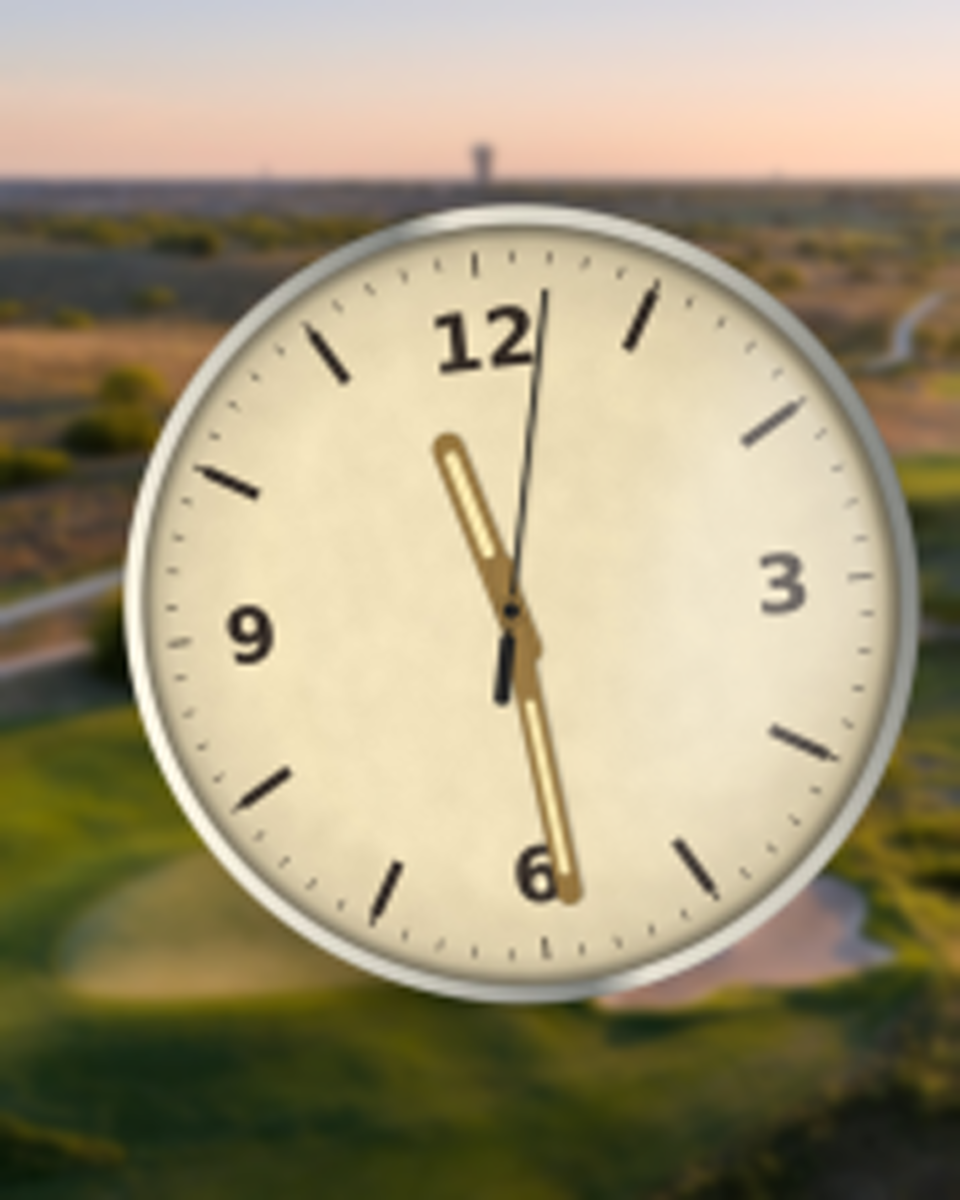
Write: 11:29:02
